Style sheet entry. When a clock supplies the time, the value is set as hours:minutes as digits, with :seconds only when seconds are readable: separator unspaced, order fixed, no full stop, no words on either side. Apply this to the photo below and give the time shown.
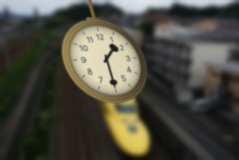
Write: 1:30
